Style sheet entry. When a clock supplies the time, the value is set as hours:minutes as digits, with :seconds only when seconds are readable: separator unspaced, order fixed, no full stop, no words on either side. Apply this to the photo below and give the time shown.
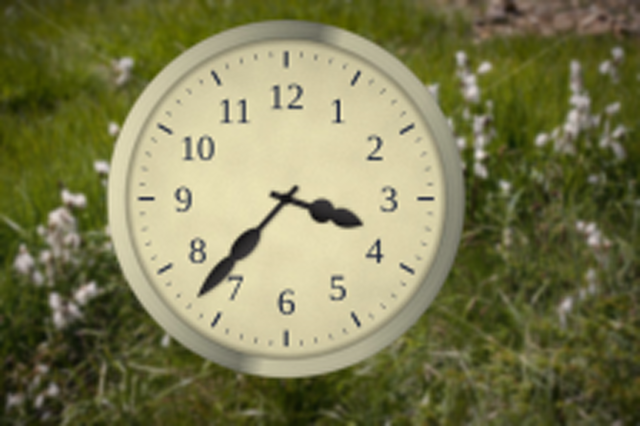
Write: 3:37
